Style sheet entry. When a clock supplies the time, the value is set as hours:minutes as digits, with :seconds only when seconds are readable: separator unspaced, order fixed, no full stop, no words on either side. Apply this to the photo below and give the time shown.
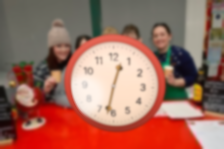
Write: 12:32
